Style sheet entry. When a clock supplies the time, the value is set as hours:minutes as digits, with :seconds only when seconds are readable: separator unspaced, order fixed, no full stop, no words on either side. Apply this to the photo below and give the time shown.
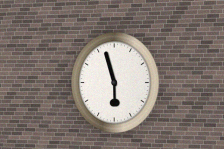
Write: 5:57
